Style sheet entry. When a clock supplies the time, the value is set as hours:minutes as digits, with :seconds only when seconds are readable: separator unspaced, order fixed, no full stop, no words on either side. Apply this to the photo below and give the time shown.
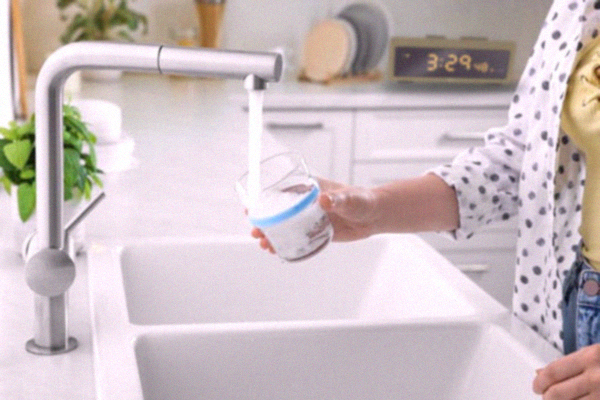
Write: 3:29
